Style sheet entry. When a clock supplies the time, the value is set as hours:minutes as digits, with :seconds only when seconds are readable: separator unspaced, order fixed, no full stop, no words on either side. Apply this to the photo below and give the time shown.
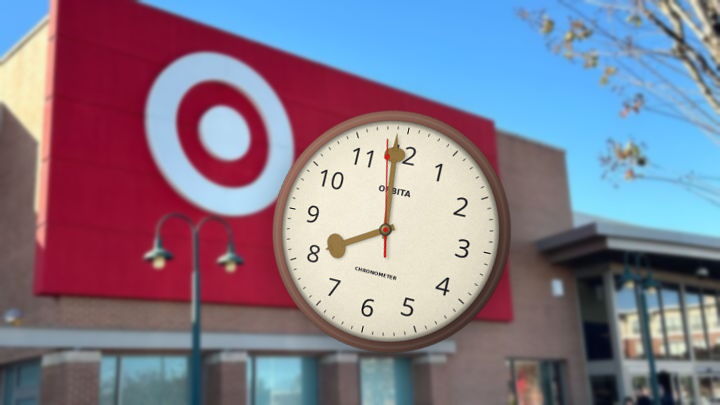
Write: 7:58:58
